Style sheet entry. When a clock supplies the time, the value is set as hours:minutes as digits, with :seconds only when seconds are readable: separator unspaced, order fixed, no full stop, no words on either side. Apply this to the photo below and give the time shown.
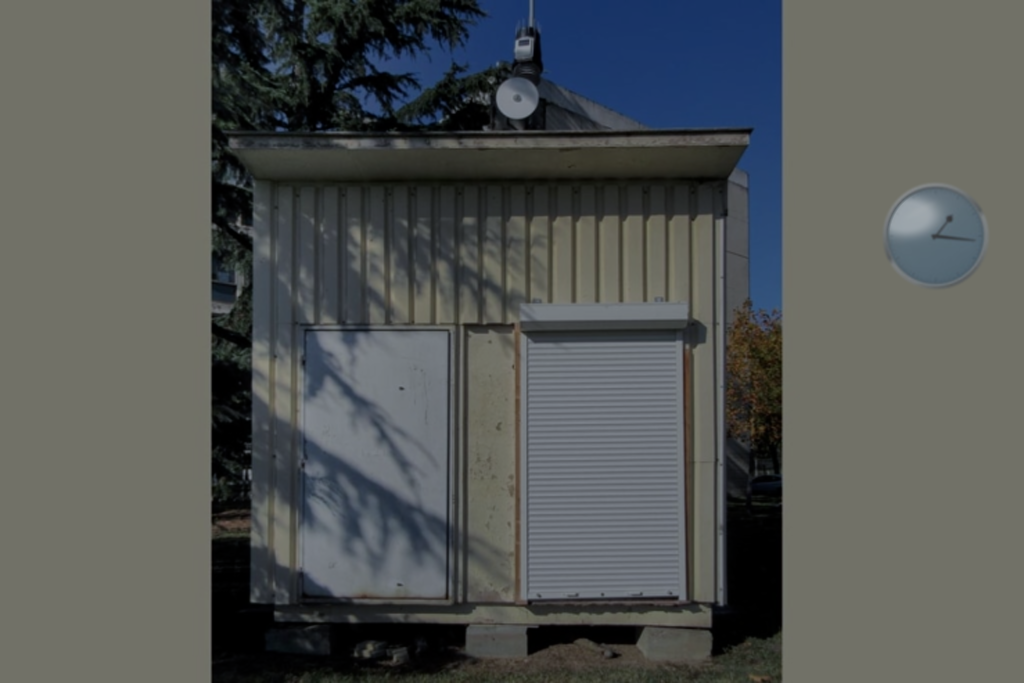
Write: 1:16
